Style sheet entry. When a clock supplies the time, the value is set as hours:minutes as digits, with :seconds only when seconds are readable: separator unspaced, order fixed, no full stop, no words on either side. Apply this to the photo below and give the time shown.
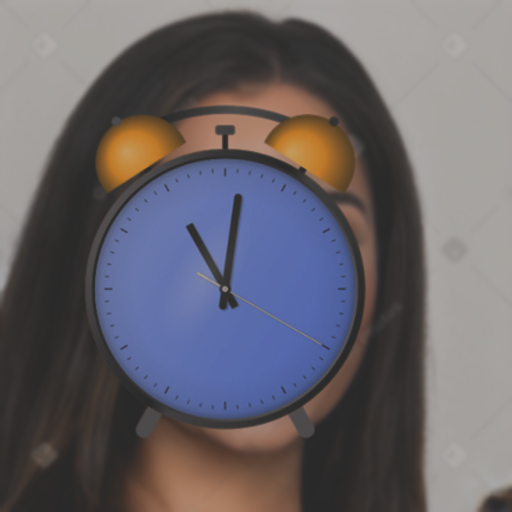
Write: 11:01:20
